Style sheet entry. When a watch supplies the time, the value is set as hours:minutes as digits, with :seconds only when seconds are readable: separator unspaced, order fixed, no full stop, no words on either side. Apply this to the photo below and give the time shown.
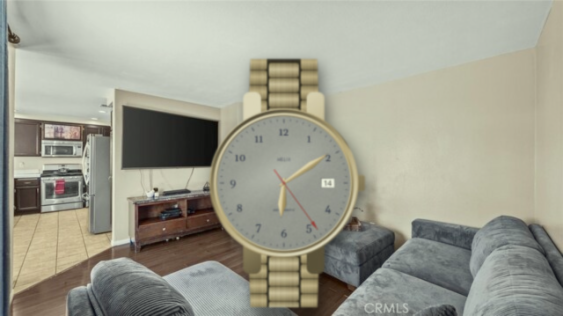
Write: 6:09:24
